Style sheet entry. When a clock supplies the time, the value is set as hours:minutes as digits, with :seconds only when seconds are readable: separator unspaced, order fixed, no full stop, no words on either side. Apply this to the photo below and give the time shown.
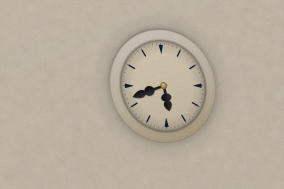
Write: 5:42
